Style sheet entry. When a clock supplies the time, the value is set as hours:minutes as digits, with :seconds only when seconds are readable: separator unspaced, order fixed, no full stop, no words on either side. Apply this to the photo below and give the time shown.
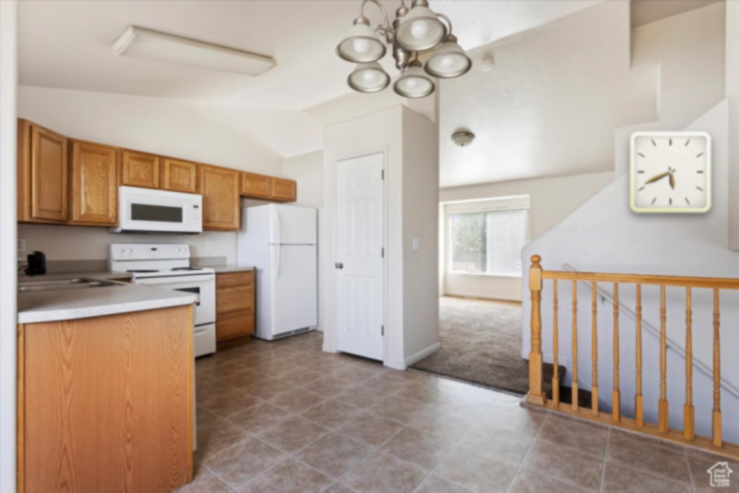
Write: 5:41
